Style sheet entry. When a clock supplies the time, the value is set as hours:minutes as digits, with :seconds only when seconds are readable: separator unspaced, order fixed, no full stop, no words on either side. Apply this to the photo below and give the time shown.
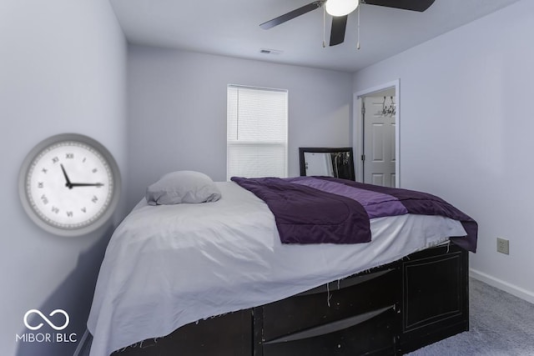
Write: 11:15
